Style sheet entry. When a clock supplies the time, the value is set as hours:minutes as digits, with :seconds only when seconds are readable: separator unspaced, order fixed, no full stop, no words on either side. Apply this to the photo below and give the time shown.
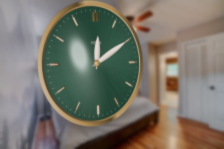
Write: 12:10
